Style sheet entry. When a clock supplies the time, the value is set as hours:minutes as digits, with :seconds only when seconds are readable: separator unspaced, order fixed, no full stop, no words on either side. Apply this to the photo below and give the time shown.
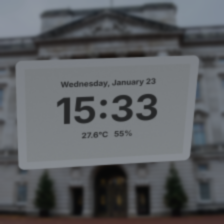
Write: 15:33
